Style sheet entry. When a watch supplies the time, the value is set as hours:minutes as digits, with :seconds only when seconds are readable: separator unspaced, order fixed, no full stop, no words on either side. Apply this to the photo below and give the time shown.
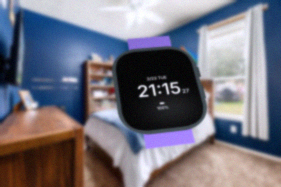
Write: 21:15
